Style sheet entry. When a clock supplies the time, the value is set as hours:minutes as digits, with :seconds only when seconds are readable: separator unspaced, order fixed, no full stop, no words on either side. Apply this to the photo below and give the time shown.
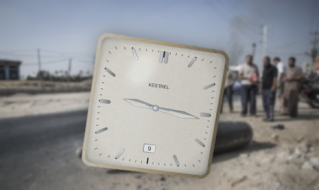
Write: 9:16
